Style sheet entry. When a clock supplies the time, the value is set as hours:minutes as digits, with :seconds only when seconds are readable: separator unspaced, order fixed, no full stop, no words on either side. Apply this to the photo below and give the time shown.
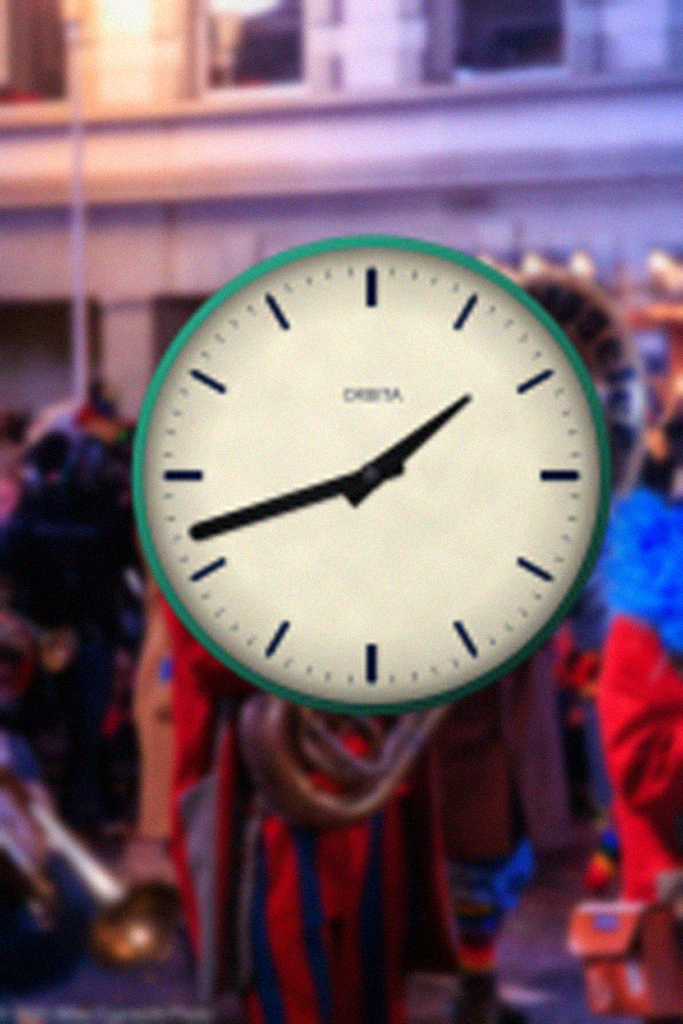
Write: 1:42
